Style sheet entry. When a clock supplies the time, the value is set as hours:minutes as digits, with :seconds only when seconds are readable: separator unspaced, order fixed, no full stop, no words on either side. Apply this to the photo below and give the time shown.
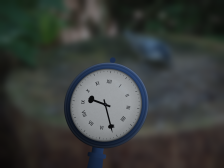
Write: 9:26
